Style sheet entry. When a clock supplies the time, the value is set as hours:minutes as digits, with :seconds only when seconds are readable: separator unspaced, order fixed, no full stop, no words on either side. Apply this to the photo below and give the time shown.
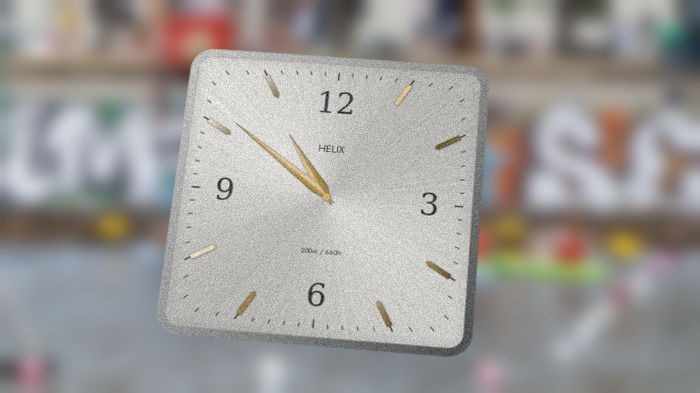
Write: 10:51
